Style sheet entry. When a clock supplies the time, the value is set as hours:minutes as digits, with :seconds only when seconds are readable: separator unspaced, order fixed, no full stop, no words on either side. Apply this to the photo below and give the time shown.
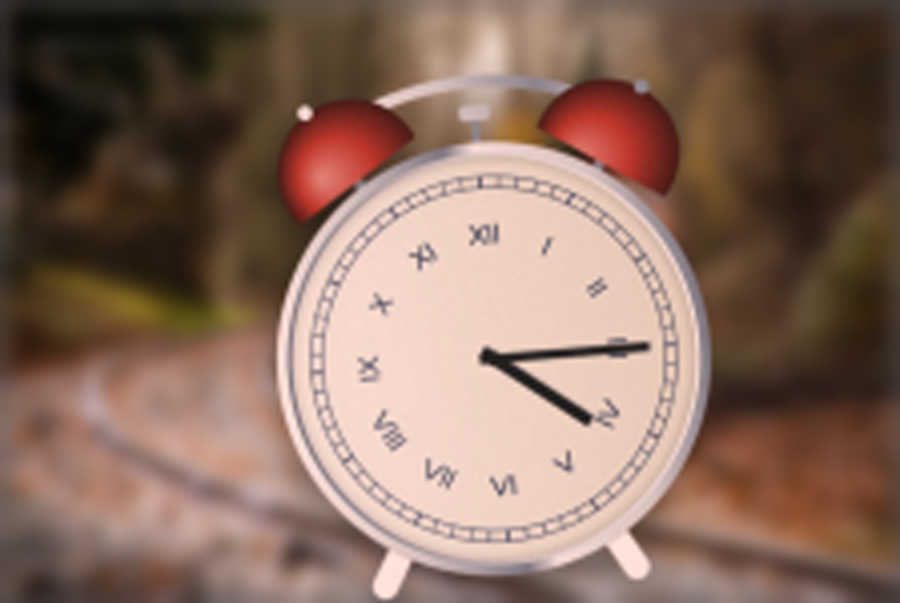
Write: 4:15
